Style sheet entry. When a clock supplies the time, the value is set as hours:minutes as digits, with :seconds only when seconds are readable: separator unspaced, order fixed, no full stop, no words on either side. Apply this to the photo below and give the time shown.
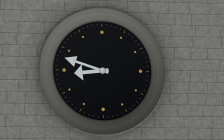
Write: 8:48
